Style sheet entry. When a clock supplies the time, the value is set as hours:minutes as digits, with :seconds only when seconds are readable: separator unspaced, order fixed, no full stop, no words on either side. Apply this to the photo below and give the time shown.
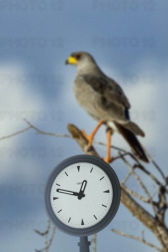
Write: 12:48
